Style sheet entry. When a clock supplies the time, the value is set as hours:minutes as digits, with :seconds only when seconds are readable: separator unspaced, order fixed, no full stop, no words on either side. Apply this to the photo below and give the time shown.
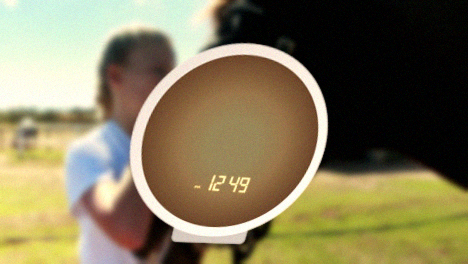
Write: 12:49
